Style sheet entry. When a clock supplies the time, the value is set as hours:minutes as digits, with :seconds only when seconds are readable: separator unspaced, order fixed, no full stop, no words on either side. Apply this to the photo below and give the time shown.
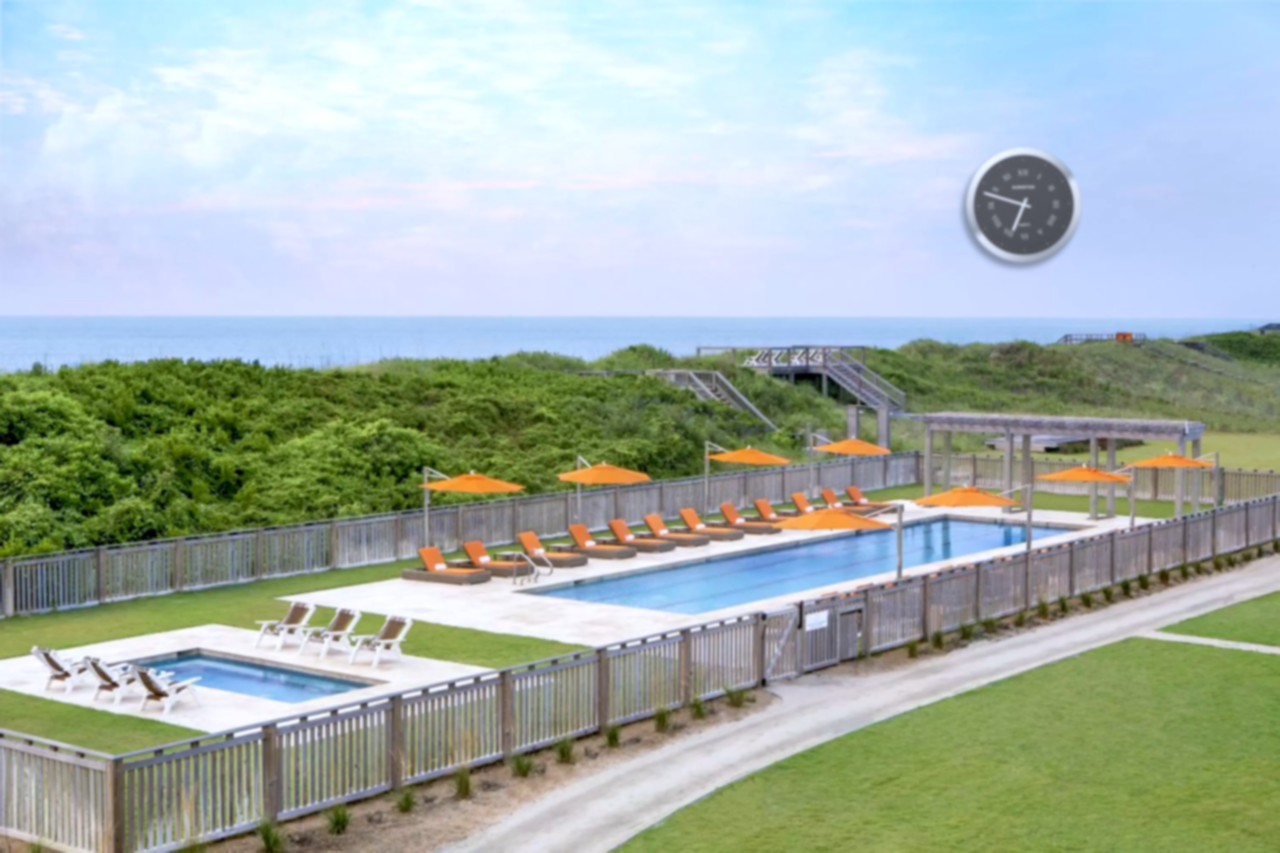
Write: 6:48
